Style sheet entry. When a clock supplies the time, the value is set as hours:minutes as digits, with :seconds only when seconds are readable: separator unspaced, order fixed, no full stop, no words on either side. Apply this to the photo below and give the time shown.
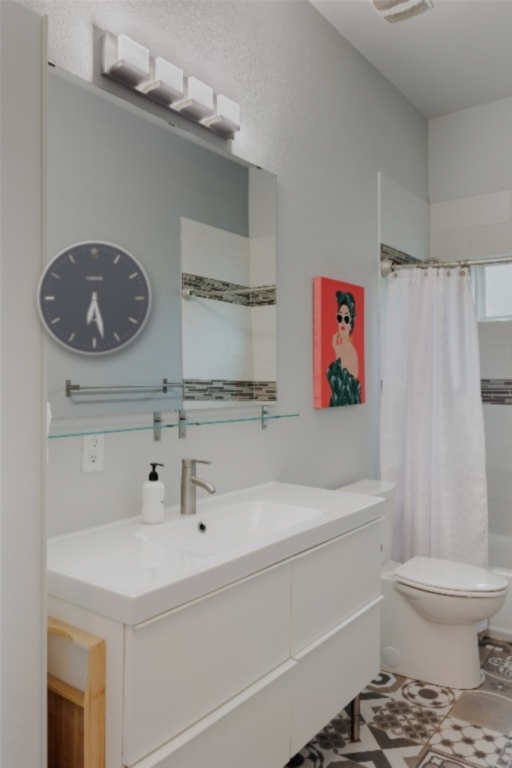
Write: 6:28
